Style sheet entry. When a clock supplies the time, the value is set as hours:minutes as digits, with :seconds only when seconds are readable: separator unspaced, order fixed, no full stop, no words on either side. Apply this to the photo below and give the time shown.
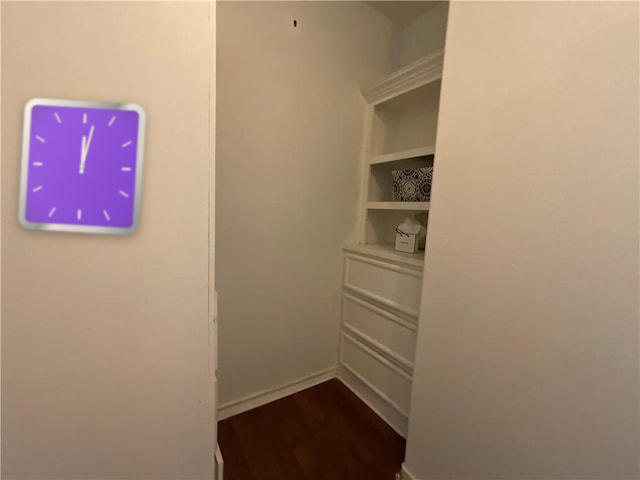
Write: 12:02
